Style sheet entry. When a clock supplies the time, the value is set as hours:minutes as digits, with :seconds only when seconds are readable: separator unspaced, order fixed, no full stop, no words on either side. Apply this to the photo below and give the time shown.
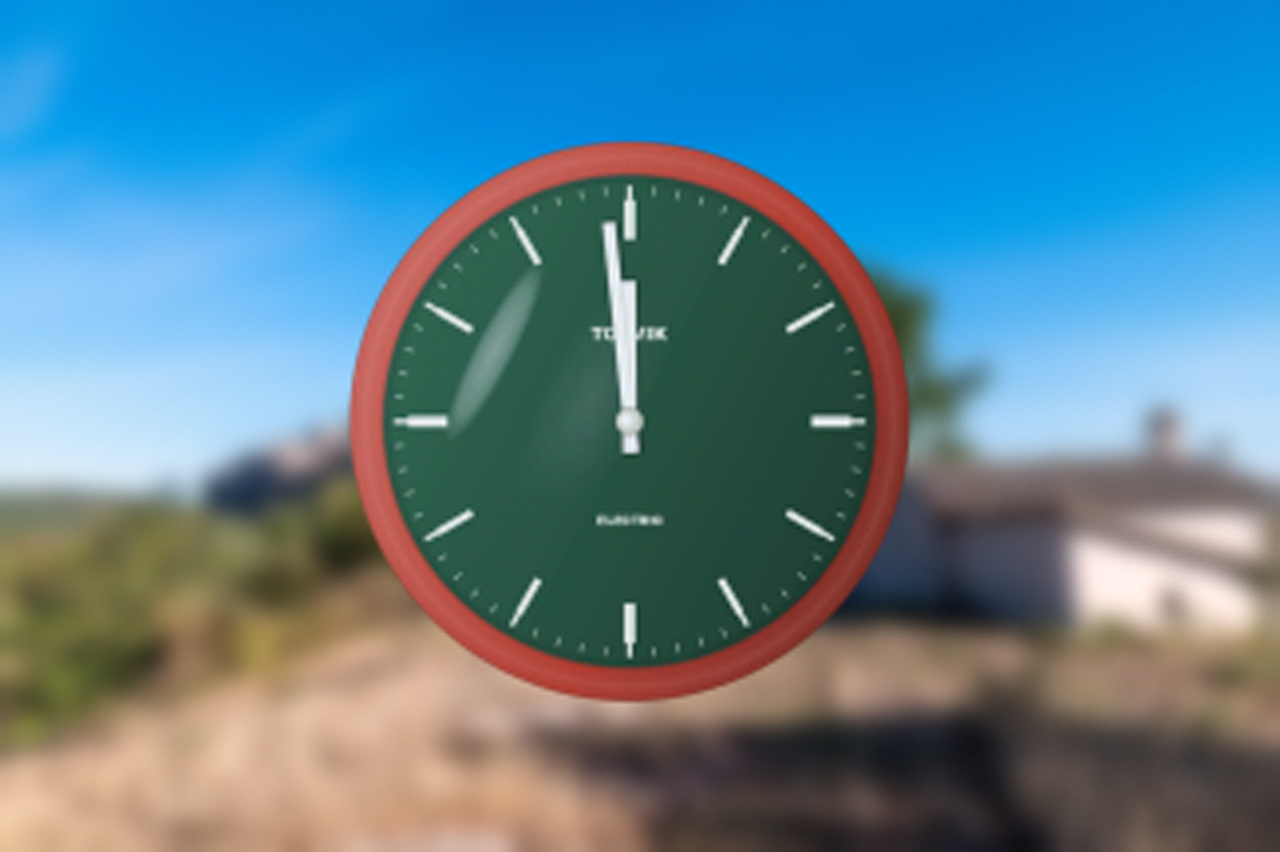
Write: 11:59
